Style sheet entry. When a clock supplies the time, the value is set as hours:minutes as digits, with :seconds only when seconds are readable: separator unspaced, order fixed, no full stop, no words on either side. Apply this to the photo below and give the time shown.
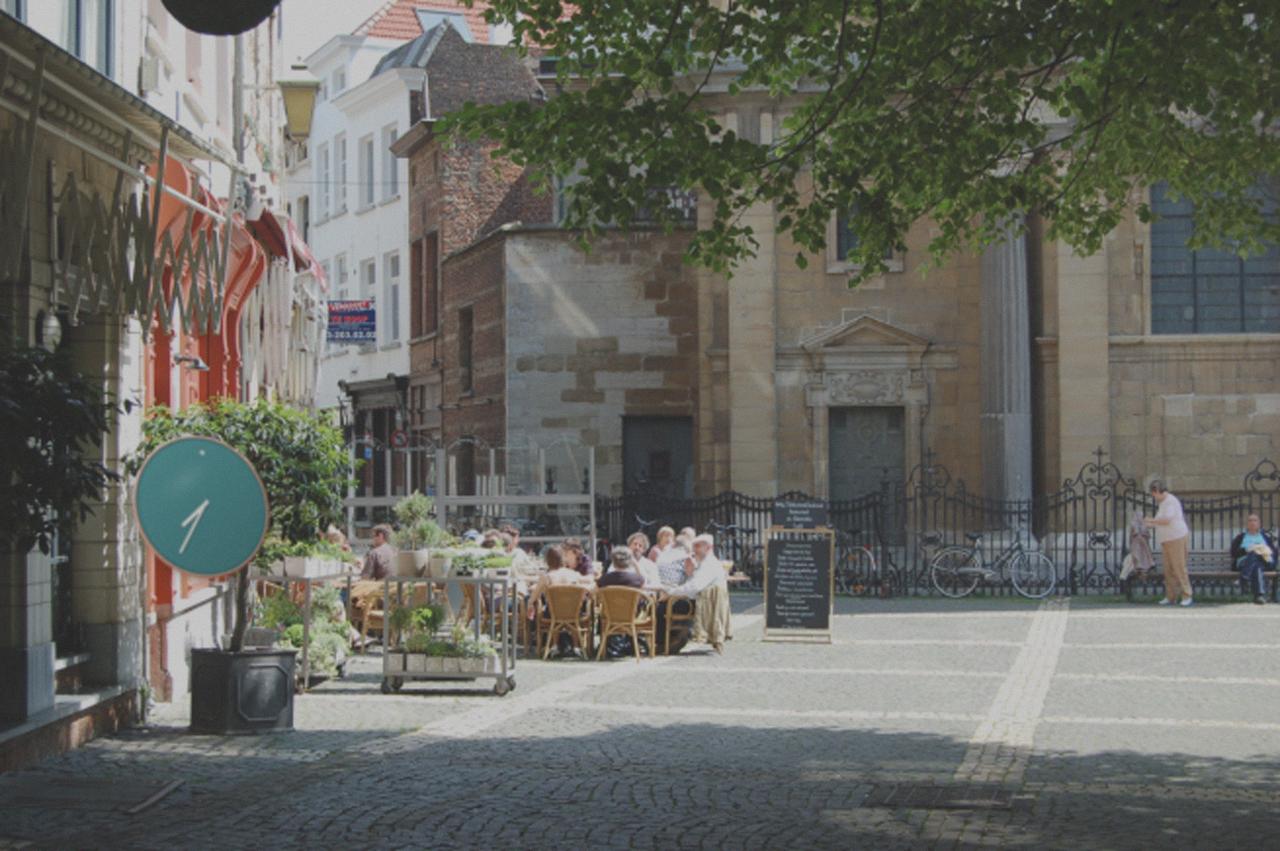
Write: 7:35
